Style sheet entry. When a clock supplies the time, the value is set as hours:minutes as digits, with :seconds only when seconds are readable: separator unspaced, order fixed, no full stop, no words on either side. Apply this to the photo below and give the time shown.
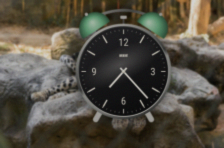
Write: 7:23
